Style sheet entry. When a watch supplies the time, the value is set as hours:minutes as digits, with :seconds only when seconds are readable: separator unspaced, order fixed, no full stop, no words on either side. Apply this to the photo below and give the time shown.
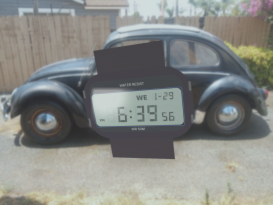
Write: 6:39:56
